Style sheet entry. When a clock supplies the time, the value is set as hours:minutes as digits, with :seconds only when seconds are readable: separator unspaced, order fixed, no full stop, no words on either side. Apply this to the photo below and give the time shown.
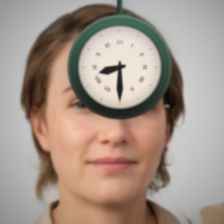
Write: 8:30
